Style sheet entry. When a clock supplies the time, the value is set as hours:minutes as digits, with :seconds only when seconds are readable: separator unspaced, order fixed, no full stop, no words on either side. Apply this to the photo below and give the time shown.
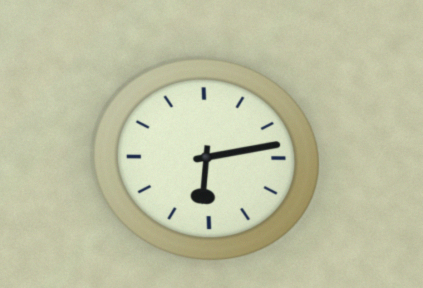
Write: 6:13
